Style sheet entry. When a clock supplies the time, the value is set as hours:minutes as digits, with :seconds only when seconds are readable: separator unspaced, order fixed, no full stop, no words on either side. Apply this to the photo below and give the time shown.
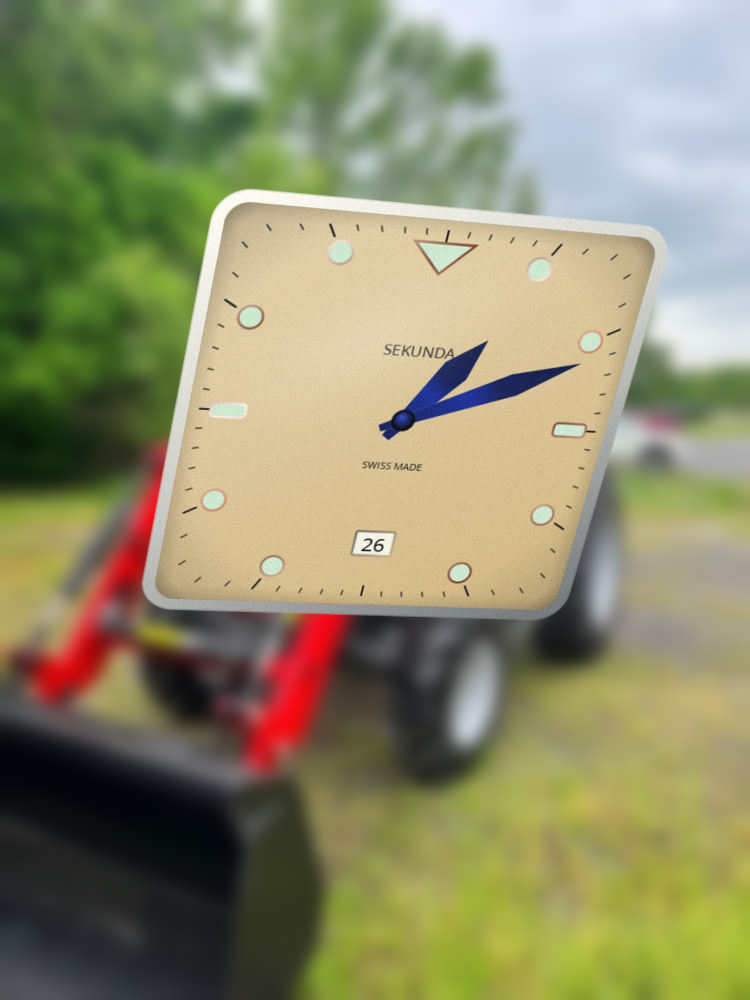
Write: 1:11
